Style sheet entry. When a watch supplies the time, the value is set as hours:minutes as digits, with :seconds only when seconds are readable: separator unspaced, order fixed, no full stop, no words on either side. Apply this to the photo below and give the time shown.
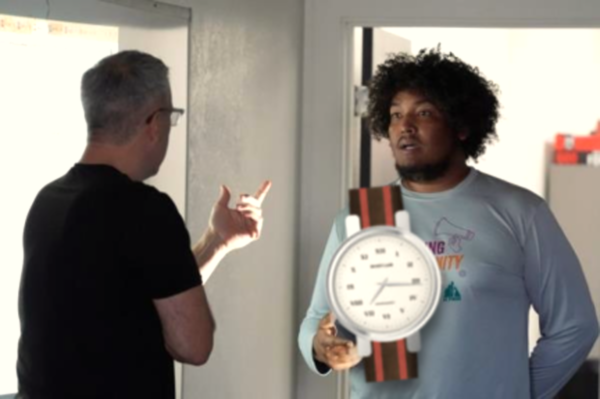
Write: 7:16
